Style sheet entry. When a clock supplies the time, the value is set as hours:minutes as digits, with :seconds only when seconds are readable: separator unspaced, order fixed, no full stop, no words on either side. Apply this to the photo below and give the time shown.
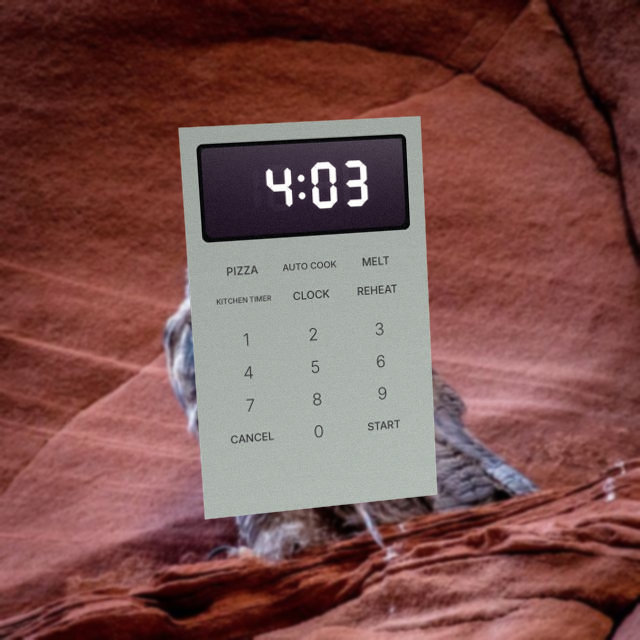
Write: 4:03
